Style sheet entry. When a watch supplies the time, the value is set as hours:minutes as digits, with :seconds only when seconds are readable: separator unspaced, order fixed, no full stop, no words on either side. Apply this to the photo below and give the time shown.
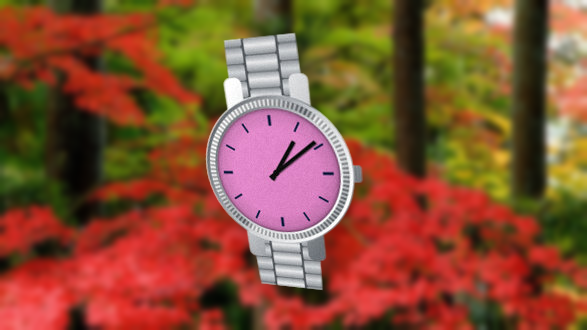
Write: 1:09
